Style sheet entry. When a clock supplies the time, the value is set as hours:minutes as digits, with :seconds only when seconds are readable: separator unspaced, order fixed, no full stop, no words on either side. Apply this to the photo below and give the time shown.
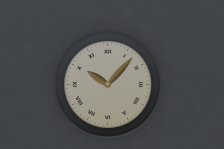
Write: 10:07
